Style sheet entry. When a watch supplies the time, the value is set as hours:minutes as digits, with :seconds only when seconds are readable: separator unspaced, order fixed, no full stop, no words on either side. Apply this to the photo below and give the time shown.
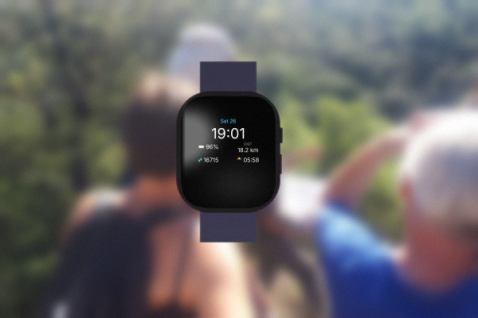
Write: 19:01
